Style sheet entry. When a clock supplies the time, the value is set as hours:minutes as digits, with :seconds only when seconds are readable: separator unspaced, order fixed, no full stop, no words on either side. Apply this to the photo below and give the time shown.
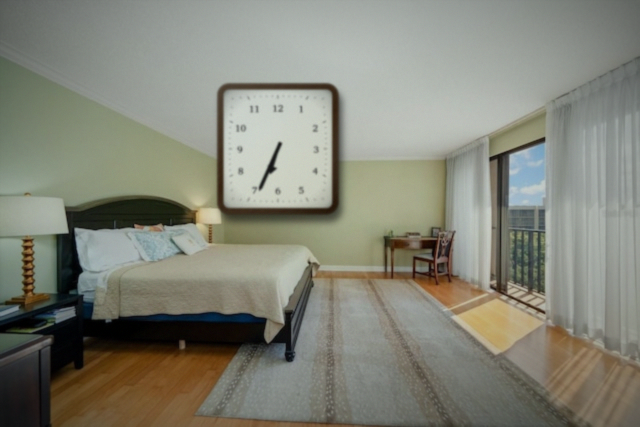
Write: 6:34
